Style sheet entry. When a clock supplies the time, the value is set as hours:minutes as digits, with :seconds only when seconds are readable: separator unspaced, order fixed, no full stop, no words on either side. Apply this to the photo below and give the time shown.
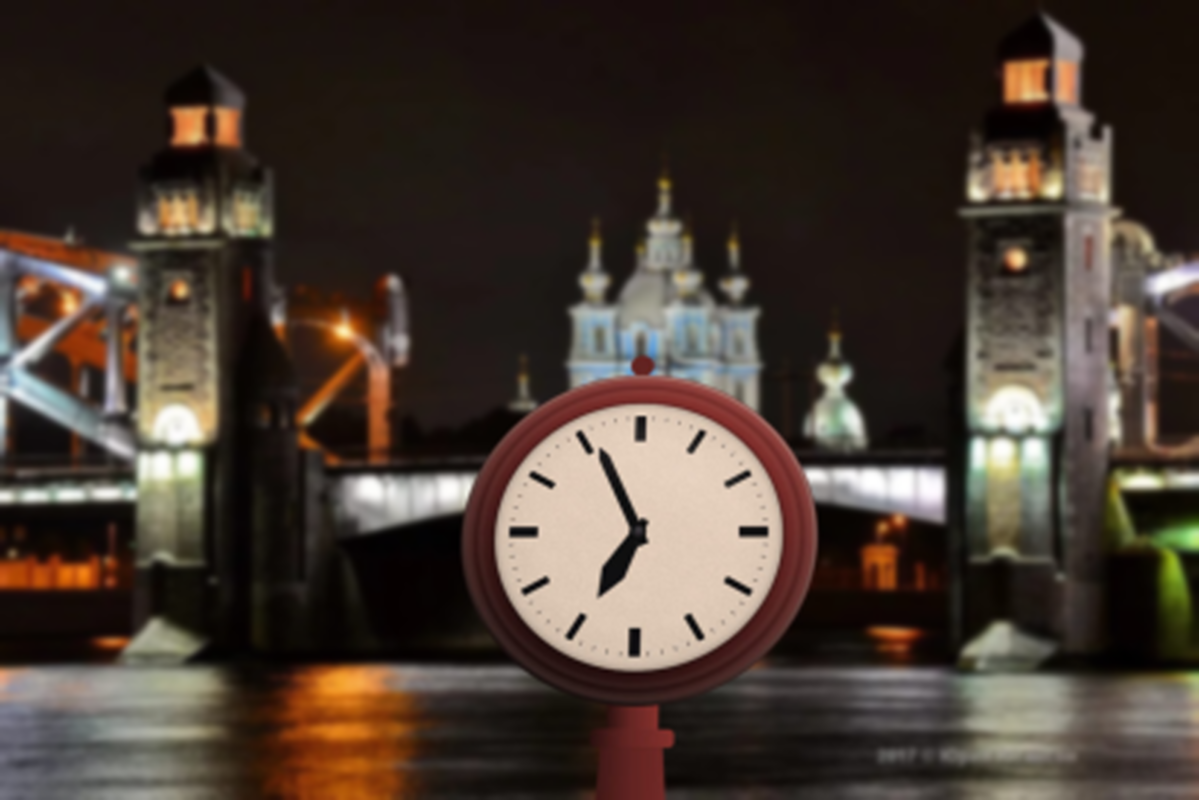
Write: 6:56
